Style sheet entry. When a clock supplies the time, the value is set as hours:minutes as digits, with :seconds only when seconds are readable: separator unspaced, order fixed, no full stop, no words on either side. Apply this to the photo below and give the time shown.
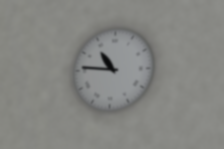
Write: 10:46
